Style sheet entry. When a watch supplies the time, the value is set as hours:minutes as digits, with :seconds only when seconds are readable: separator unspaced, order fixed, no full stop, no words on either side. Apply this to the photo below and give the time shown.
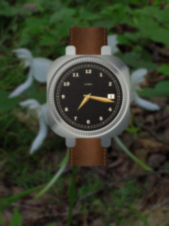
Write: 7:17
